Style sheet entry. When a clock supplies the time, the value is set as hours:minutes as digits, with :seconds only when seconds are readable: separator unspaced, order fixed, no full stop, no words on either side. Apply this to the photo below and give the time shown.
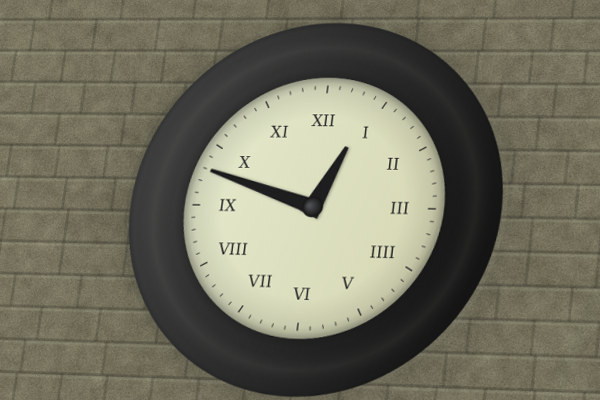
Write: 12:48
